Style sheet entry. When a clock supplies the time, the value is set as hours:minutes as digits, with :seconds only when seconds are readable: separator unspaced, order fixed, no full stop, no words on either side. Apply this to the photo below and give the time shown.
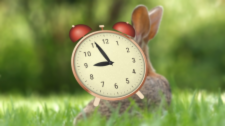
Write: 8:56
